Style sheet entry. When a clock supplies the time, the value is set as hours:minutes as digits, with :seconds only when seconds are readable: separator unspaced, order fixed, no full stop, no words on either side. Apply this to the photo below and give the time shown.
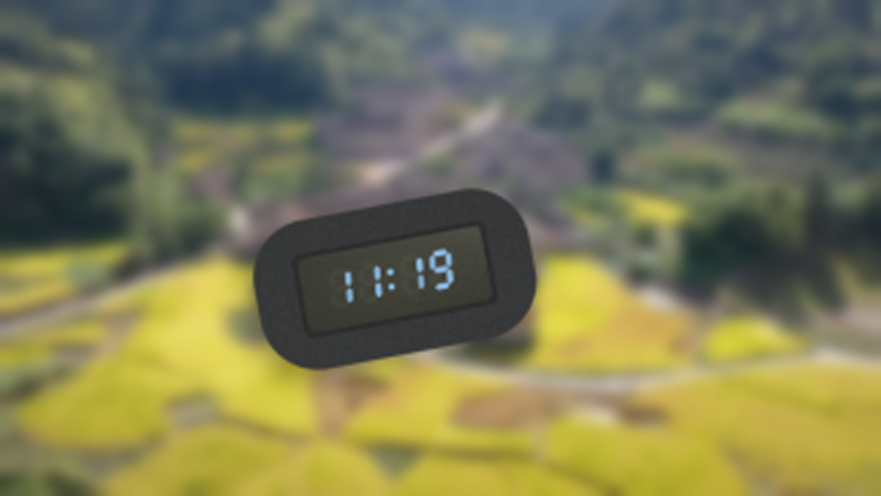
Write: 11:19
